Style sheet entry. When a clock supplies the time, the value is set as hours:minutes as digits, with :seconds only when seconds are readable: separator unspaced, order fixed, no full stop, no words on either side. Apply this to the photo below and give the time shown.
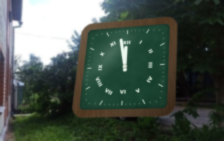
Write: 11:58
